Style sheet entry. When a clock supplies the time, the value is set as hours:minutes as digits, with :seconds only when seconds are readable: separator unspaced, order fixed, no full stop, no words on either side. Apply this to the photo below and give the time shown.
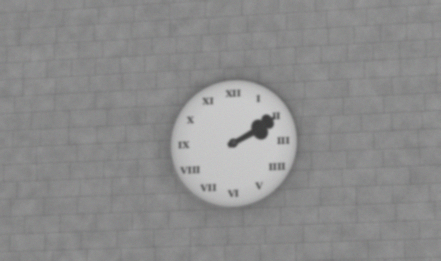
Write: 2:10
